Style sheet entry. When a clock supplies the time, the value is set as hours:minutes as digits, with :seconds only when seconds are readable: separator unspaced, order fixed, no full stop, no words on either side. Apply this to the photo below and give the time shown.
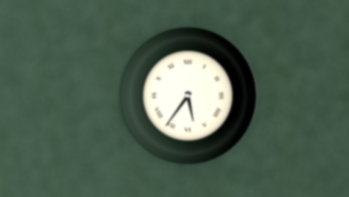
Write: 5:36
